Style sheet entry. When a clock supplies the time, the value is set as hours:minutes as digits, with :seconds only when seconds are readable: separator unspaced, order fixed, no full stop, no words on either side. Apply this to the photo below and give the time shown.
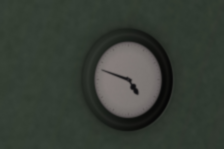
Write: 4:48
